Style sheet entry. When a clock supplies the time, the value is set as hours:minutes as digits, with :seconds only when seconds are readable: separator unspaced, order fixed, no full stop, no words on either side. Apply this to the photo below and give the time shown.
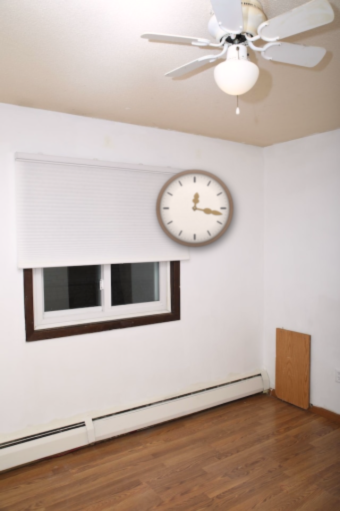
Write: 12:17
